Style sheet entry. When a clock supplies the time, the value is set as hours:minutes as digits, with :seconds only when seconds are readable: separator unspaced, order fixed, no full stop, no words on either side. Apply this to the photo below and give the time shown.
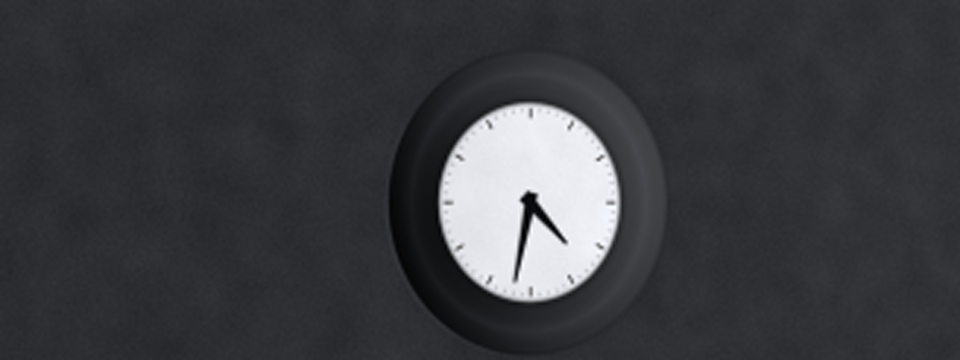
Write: 4:32
